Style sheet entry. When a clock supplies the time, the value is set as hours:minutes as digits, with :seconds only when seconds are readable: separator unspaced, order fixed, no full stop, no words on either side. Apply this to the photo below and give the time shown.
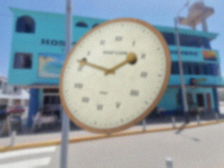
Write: 1:47
